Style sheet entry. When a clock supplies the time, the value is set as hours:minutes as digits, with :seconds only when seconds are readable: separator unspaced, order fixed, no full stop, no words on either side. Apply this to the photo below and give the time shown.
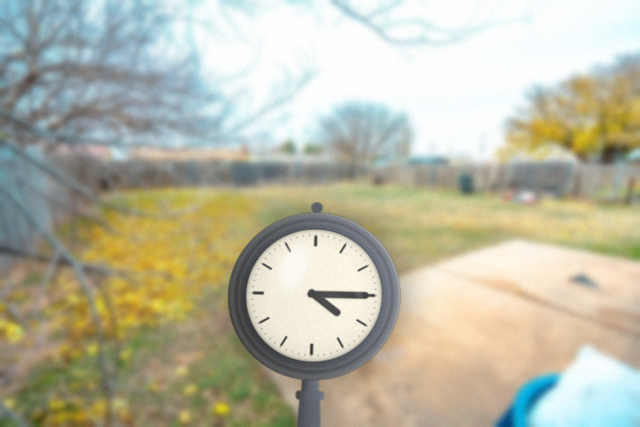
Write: 4:15
